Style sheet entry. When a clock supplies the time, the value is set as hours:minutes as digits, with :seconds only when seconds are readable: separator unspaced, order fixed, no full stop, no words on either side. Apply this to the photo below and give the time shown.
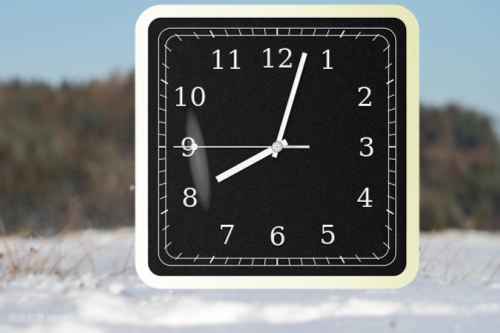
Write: 8:02:45
